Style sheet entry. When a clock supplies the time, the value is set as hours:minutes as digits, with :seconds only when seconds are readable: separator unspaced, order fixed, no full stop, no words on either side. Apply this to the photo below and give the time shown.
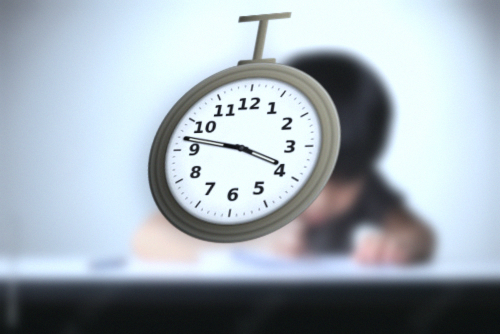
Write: 3:47
